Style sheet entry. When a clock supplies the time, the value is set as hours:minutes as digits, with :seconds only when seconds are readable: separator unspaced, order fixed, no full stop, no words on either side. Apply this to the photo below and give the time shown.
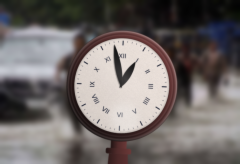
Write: 12:58
